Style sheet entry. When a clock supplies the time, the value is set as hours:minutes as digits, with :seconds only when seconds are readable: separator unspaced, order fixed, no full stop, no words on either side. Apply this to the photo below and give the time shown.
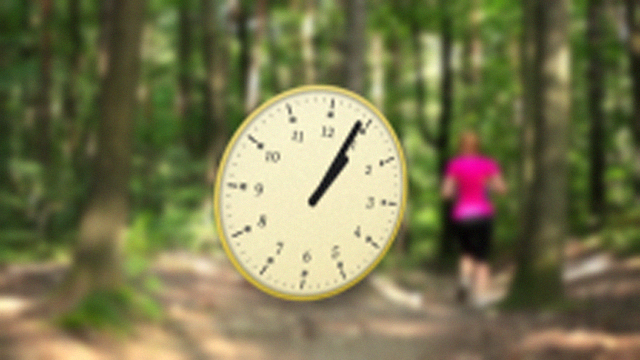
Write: 1:04
